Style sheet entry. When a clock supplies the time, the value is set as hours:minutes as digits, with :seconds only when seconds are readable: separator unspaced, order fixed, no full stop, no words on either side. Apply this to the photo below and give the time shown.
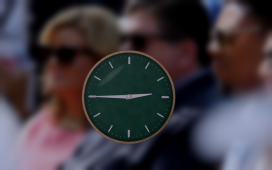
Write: 2:45
